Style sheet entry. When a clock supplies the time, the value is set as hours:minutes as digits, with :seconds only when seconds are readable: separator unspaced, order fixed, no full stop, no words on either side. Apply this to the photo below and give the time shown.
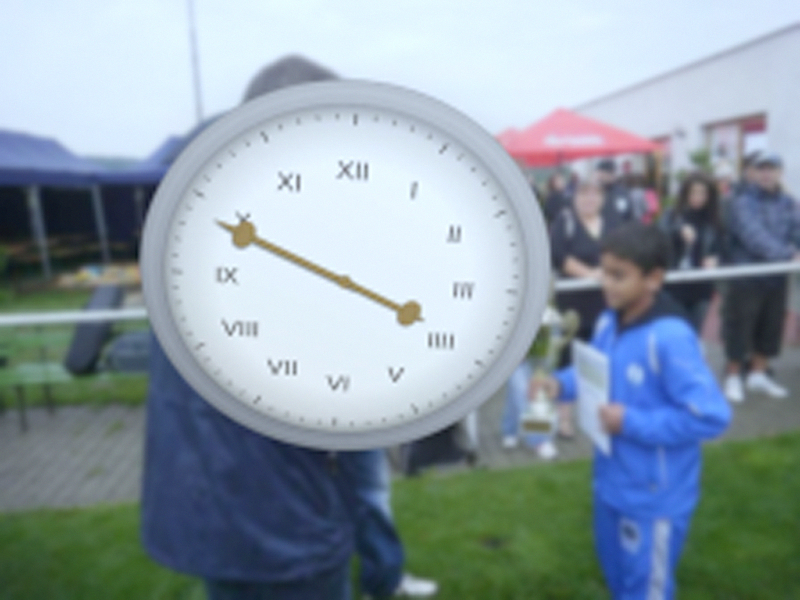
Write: 3:49
